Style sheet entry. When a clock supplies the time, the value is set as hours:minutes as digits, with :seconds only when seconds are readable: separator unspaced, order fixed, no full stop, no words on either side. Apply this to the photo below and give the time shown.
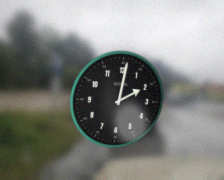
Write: 2:01
